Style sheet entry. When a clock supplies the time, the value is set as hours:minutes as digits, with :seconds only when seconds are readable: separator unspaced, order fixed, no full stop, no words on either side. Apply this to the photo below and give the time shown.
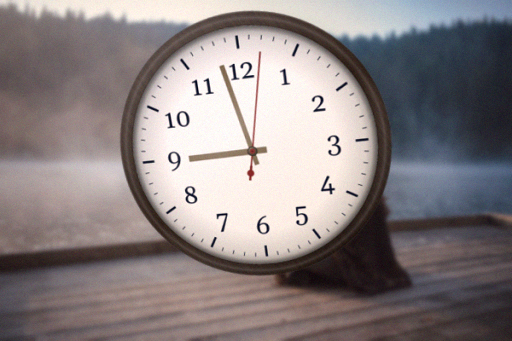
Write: 8:58:02
